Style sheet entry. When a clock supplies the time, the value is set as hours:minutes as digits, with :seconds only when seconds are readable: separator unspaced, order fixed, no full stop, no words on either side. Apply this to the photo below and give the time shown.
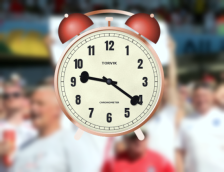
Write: 9:21
